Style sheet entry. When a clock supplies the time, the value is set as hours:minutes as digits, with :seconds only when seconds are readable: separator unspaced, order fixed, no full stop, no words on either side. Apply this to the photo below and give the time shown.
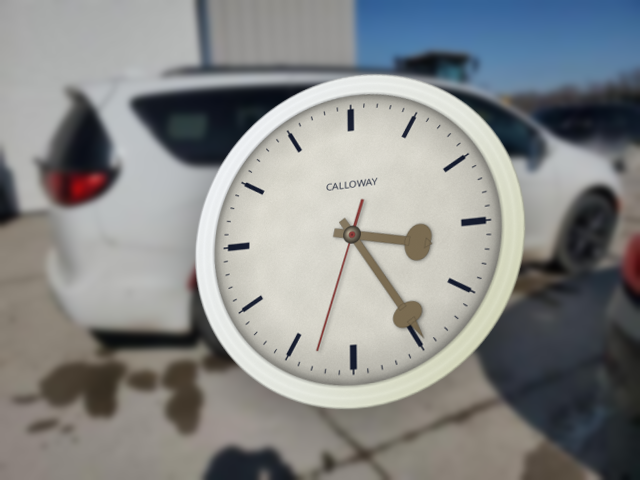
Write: 3:24:33
